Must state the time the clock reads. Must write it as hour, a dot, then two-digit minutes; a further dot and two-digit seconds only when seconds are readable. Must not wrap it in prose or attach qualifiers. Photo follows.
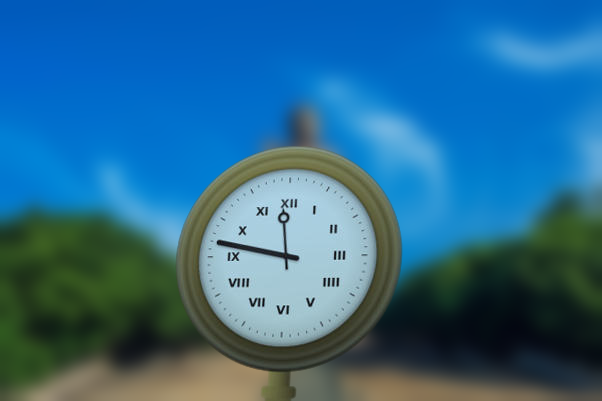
11.47
